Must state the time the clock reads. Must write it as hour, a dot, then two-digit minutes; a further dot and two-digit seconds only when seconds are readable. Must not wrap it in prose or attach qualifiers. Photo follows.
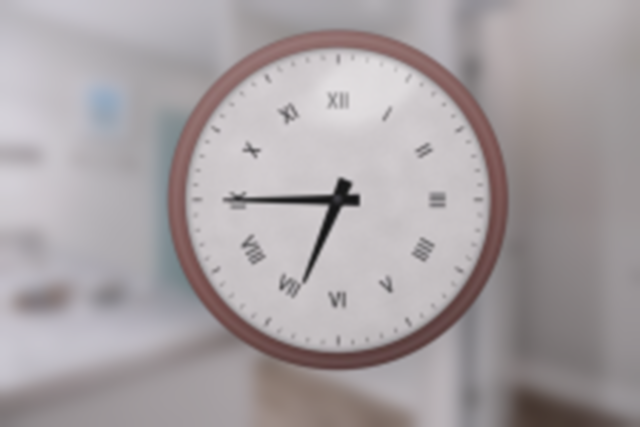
6.45
